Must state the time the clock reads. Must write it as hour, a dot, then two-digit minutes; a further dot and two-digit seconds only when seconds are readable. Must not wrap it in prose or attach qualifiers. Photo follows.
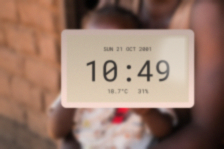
10.49
